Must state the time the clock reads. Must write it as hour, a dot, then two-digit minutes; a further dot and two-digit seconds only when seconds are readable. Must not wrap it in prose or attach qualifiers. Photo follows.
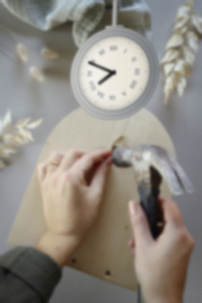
7.49
